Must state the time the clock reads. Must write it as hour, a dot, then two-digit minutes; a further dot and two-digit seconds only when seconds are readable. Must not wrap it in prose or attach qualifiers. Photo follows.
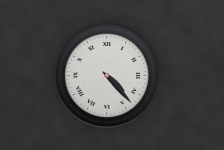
4.23
